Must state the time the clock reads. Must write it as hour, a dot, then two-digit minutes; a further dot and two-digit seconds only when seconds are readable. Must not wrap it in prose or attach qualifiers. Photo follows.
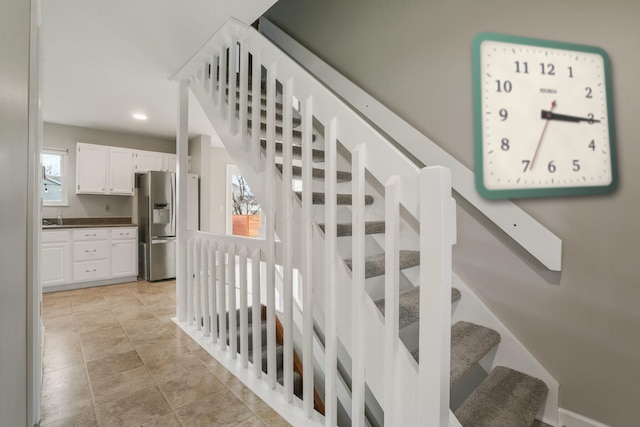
3.15.34
